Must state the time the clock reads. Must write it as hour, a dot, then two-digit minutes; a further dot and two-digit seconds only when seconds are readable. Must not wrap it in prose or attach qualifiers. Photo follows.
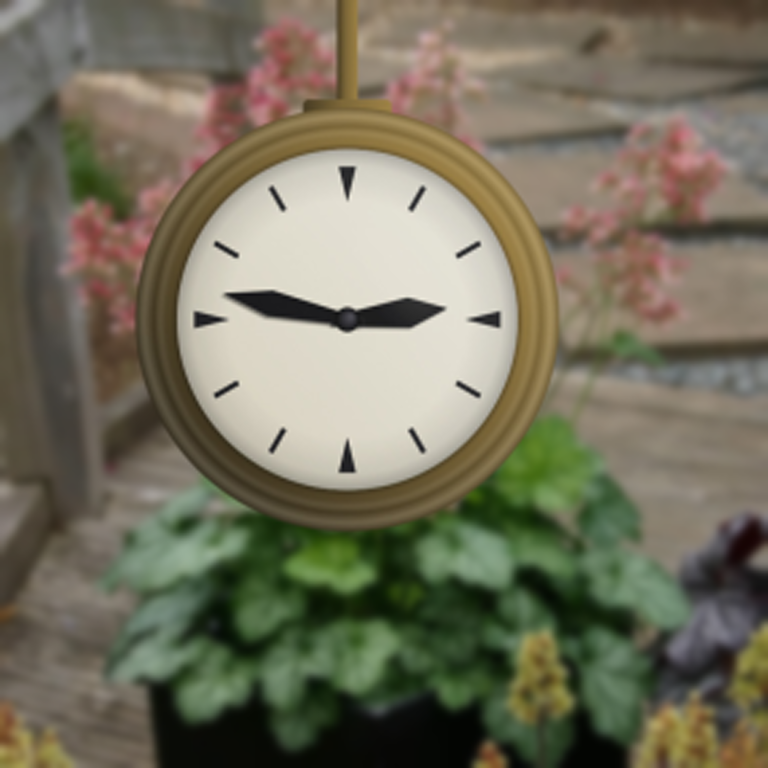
2.47
